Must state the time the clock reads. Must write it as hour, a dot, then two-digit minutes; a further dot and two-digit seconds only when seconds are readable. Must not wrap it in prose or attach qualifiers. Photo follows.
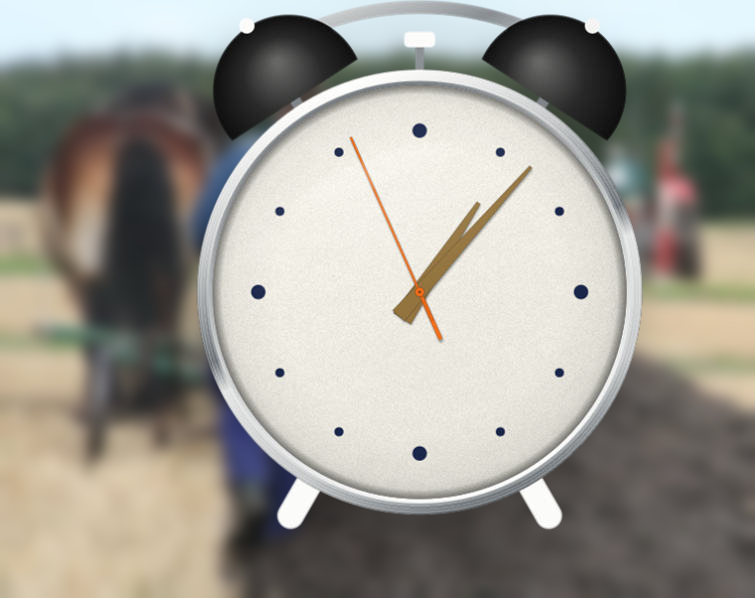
1.06.56
